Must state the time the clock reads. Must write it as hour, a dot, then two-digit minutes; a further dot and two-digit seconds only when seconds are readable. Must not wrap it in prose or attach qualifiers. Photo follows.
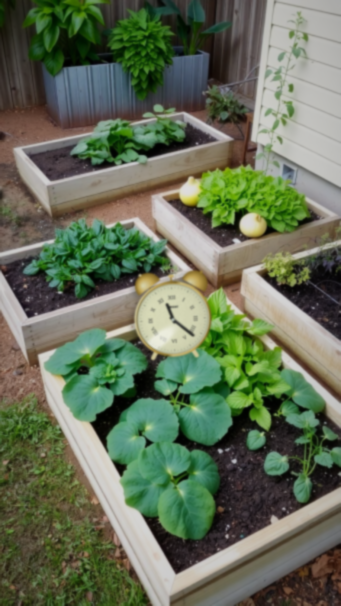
11.22
